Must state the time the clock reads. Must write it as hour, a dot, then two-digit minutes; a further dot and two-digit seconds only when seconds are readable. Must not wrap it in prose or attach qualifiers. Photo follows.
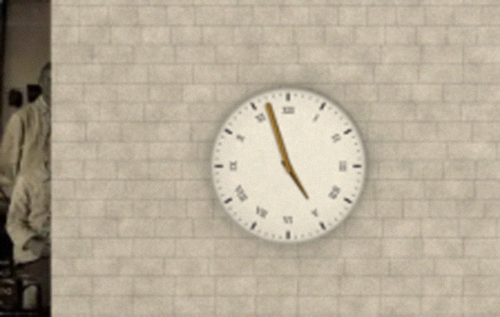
4.57
